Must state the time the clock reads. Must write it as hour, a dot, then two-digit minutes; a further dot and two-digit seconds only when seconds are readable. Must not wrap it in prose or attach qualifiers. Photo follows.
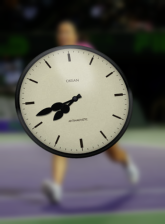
7.42
